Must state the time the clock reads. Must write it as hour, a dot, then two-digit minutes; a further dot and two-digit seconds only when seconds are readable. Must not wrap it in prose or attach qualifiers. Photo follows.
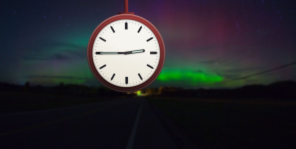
2.45
